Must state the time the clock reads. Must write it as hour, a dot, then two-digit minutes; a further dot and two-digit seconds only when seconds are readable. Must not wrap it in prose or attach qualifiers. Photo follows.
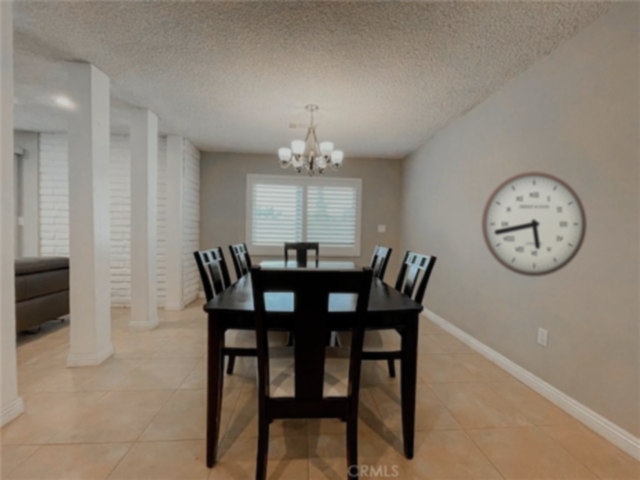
5.43
